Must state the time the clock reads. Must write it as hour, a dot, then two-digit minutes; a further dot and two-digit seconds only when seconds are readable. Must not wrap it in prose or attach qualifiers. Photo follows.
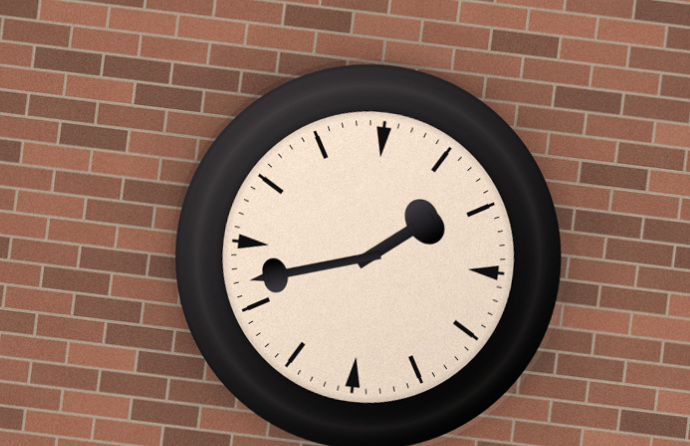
1.42
